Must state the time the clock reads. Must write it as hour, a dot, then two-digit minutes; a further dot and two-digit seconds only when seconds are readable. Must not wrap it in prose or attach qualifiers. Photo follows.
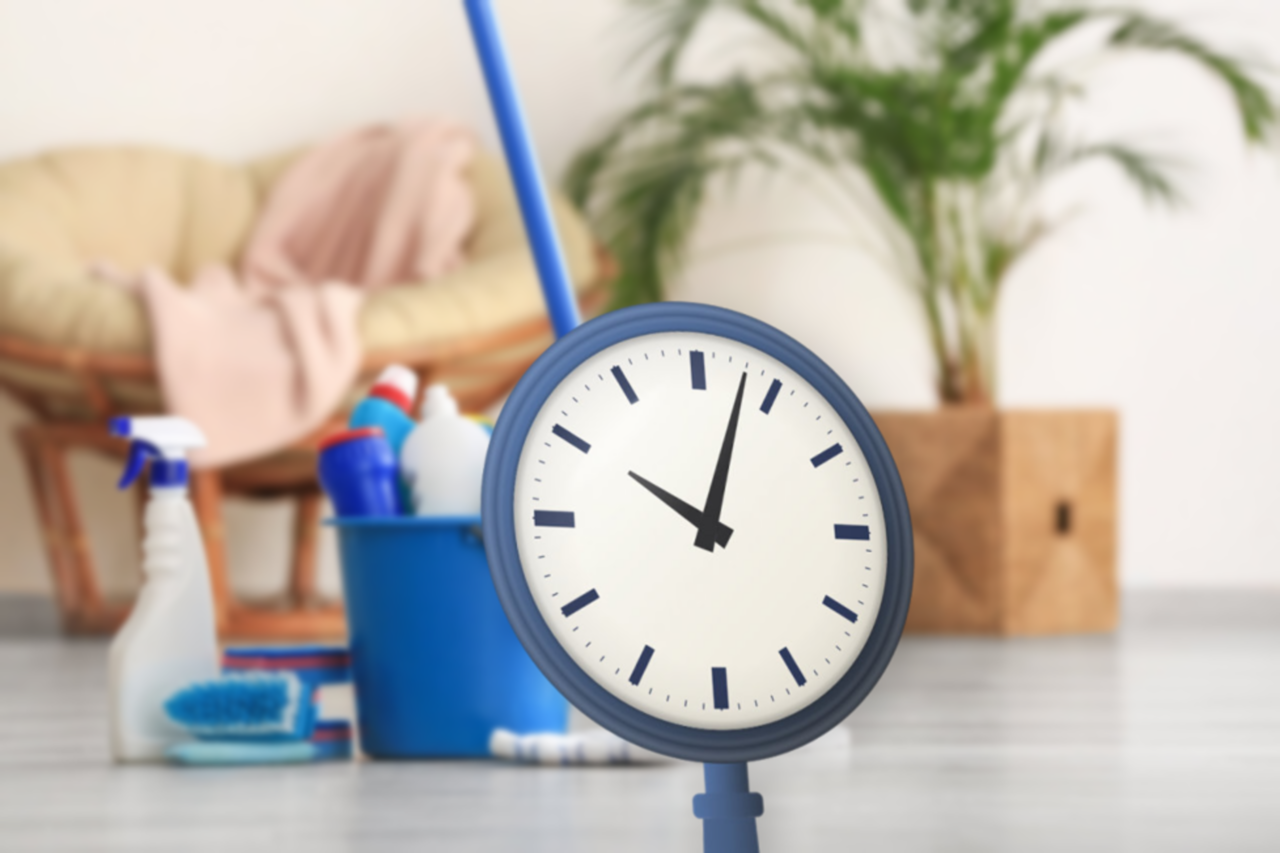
10.03
